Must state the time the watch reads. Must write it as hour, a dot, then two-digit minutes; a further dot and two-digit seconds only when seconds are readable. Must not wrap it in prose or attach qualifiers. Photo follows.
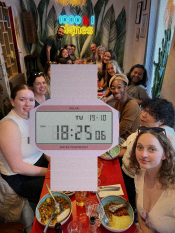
18.25.06
